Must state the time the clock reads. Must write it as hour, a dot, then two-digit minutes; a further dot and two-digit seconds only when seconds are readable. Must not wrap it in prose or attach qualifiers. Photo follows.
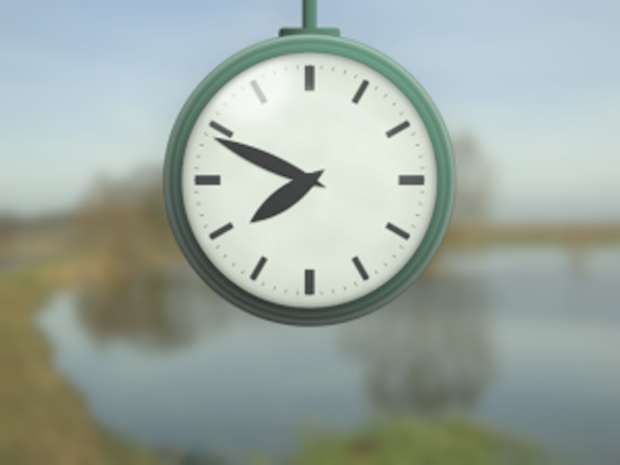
7.49
